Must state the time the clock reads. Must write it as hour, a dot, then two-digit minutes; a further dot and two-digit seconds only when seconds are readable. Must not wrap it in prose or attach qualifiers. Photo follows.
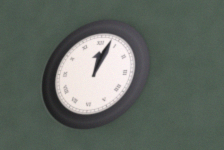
12.03
